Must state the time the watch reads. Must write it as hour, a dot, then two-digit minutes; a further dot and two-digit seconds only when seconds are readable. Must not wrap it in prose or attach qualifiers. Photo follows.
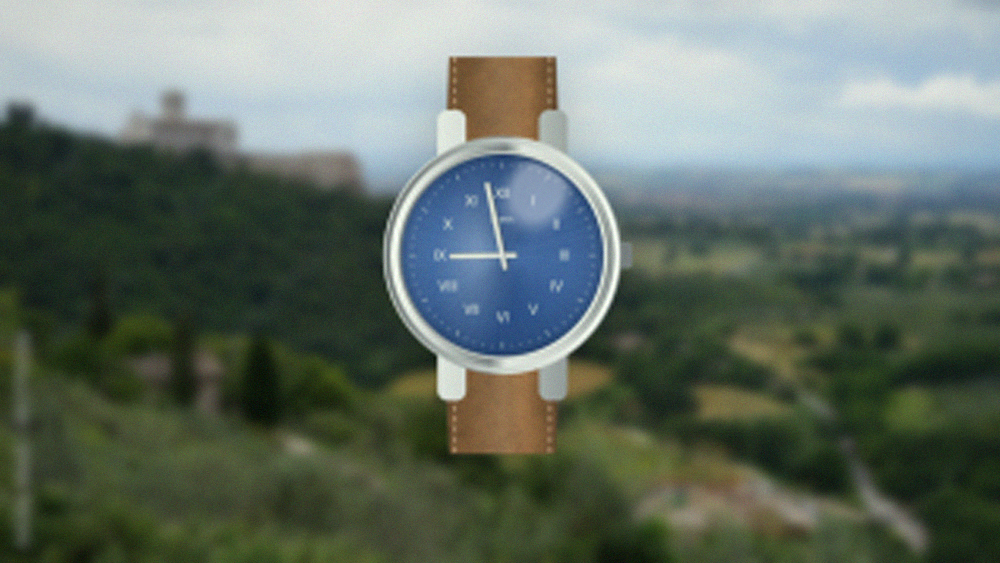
8.58
